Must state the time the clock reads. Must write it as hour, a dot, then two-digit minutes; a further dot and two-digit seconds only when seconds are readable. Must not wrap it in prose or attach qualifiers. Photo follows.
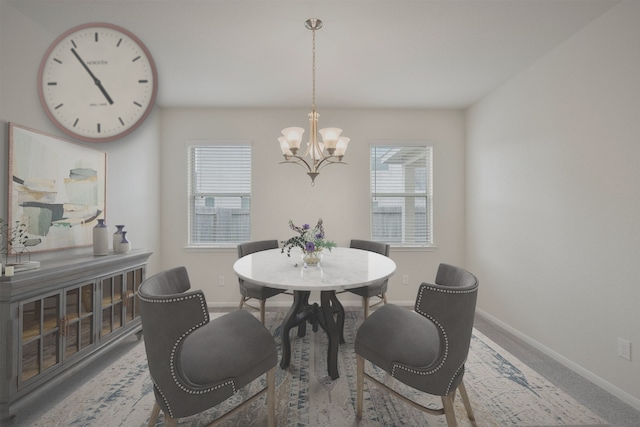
4.54
